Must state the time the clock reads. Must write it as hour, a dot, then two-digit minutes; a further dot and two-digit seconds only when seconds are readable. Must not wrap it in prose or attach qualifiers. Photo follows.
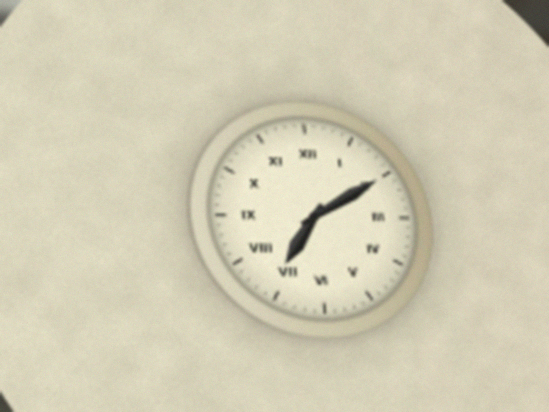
7.10
